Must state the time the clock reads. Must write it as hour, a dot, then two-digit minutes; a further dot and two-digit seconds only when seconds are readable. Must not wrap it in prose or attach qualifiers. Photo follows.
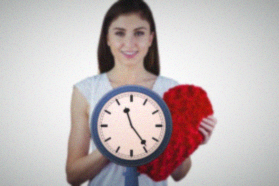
11.24
